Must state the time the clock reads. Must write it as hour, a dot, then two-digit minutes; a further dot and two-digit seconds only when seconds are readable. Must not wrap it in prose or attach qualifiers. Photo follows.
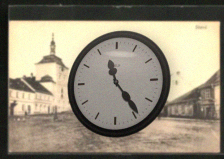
11.24
